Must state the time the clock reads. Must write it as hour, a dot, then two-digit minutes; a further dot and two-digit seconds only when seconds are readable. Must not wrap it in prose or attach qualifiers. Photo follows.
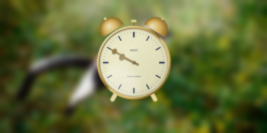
9.50
